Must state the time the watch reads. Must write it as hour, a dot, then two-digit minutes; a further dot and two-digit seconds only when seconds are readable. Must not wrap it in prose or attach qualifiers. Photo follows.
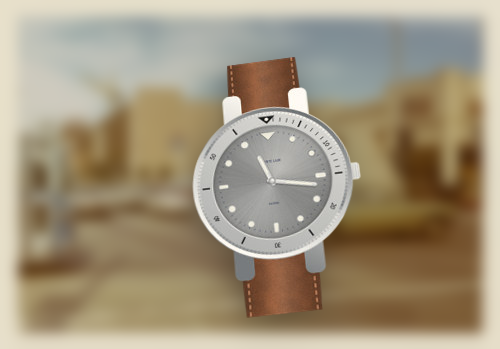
11.17
